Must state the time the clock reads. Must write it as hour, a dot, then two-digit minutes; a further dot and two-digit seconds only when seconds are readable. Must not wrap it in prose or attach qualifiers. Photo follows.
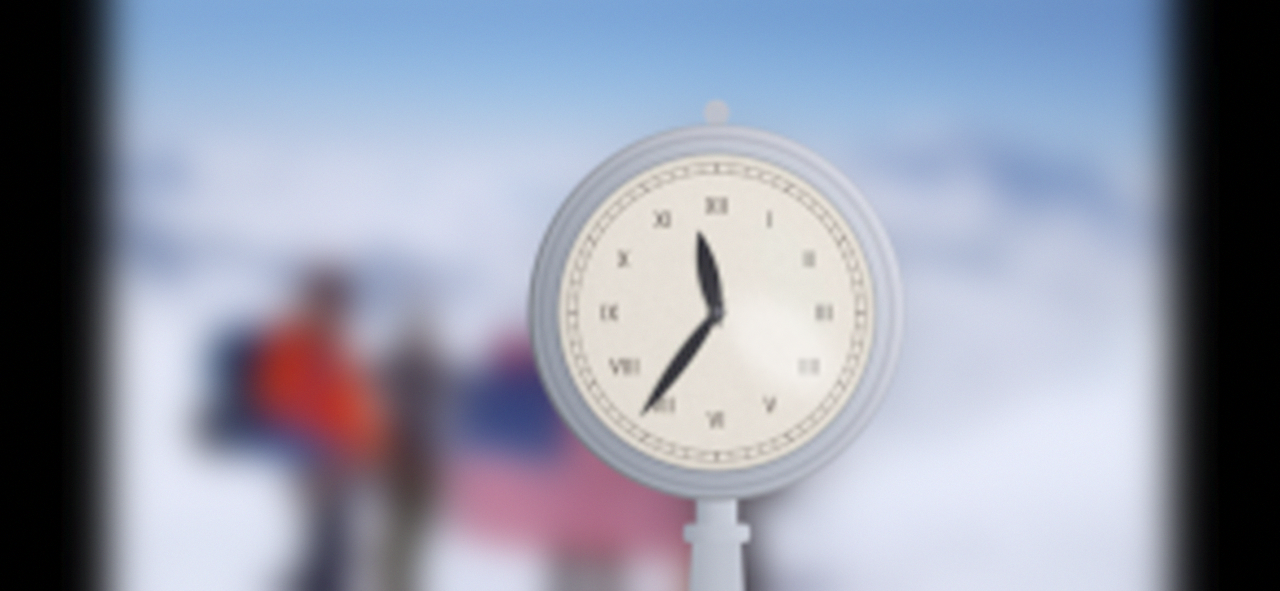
11.36
